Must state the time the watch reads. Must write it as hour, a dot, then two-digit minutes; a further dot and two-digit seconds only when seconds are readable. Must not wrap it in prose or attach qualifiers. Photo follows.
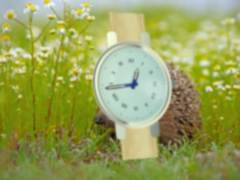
12.44
